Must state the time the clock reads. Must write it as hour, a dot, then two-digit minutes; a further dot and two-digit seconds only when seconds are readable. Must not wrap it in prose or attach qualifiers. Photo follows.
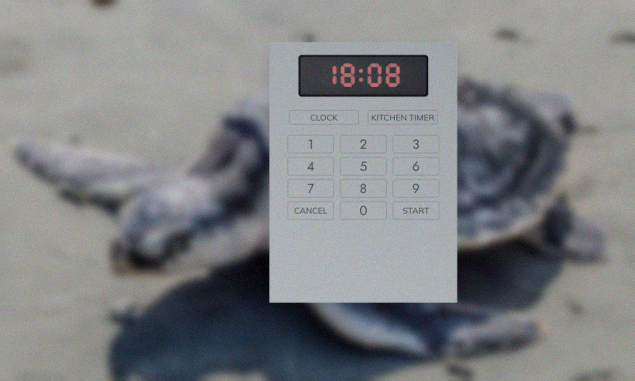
18.08
